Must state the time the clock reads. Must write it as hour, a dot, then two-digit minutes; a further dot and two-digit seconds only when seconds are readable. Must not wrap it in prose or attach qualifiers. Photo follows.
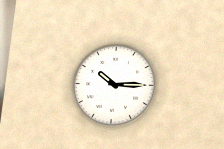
10.15
